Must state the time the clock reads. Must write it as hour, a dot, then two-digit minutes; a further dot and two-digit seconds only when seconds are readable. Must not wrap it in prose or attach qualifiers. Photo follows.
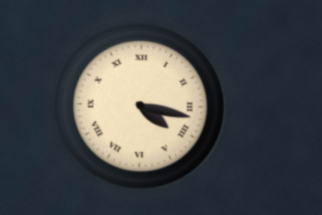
4.17
